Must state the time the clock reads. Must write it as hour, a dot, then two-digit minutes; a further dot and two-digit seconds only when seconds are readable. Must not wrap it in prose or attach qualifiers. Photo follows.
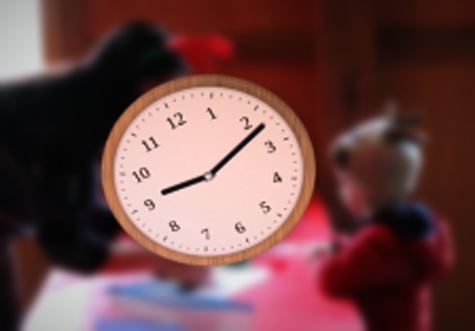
9.12
